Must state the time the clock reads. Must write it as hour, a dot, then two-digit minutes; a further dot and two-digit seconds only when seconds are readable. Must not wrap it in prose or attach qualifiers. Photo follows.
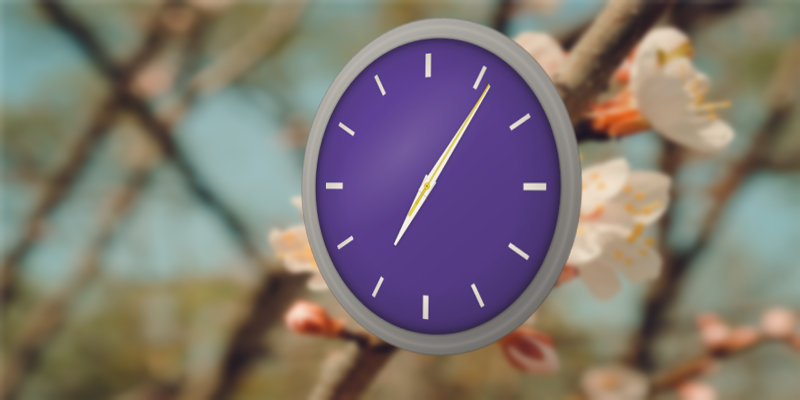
7.06.06
